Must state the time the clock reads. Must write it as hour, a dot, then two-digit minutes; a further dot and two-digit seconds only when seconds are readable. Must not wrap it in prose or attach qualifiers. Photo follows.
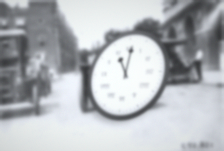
11.01
